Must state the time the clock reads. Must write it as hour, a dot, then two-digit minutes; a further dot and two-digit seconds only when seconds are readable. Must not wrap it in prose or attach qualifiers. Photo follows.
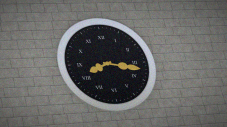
8.17
